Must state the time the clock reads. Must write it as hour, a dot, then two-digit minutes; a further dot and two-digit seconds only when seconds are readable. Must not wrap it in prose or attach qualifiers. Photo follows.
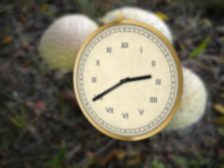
2.40
